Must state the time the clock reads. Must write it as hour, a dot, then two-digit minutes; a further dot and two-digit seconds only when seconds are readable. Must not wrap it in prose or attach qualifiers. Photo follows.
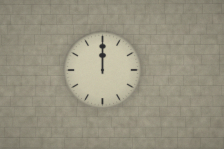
12.00
